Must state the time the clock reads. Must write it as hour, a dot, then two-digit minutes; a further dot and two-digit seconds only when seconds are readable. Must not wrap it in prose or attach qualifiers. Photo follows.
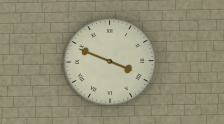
3.49
